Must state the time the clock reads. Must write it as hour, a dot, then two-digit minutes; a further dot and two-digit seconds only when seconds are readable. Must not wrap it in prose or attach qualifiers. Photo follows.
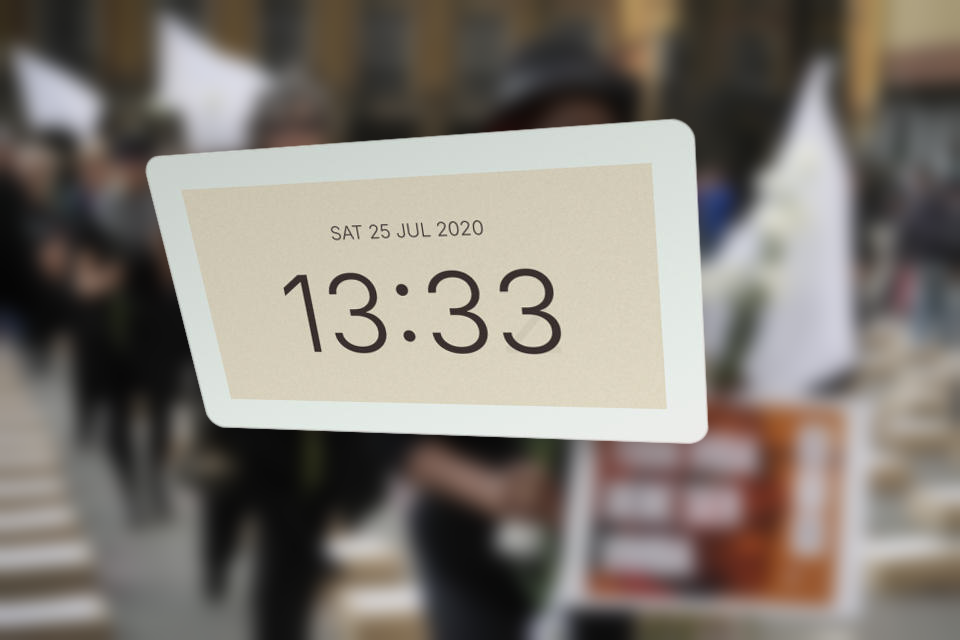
13.33
